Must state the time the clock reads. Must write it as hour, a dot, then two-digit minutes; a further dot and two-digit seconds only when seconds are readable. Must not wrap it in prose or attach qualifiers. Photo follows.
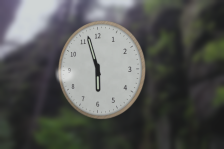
5.57
